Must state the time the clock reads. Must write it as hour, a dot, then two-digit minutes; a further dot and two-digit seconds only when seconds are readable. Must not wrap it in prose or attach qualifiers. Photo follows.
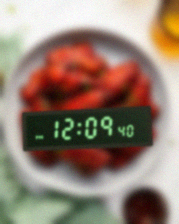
12.09.40
